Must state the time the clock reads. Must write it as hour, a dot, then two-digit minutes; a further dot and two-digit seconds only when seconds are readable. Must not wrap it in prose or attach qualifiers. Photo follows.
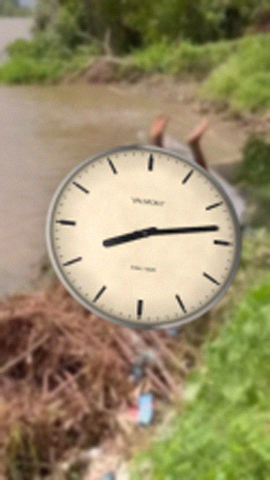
8.13
